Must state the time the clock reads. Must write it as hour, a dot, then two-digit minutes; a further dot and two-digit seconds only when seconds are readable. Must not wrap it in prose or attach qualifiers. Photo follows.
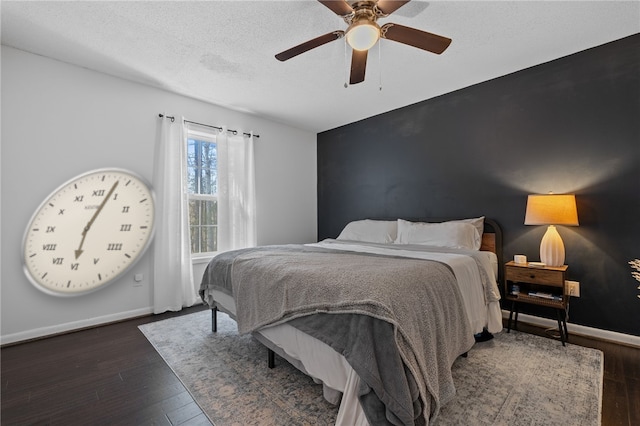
6.03
